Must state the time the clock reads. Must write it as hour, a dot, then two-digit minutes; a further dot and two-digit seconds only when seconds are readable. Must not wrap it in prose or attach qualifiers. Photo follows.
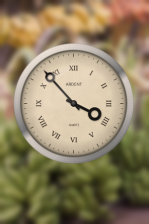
3.53
